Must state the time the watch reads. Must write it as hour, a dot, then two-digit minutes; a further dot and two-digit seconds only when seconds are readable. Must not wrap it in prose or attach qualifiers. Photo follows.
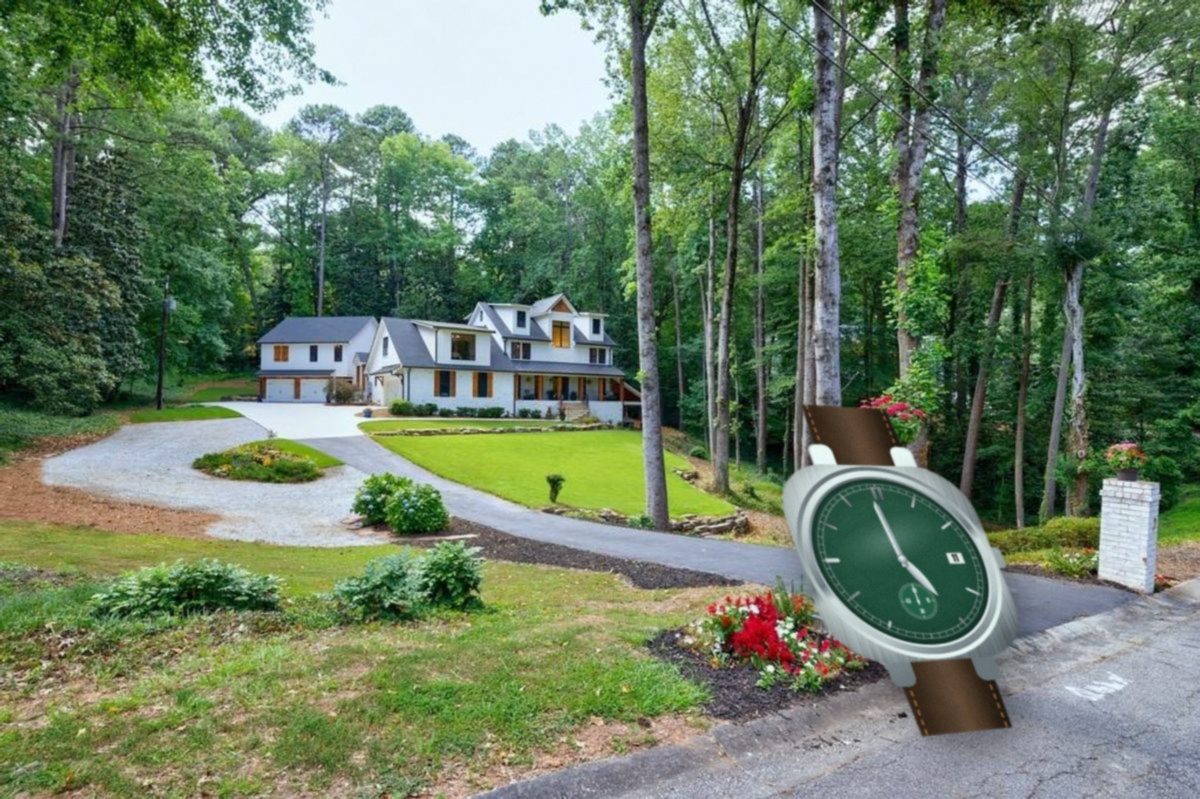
4.59
